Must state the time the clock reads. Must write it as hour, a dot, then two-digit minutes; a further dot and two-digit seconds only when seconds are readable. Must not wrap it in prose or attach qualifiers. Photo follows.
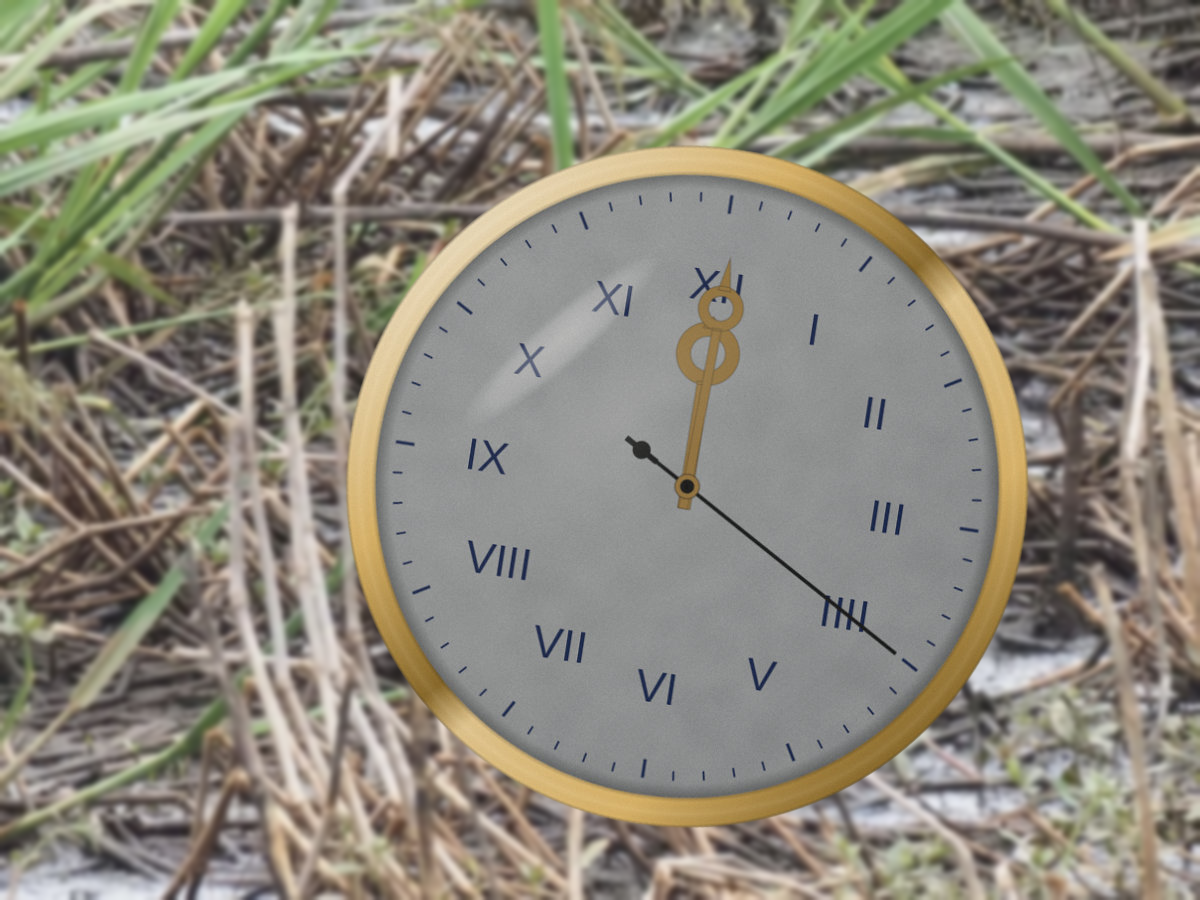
12.00.20
